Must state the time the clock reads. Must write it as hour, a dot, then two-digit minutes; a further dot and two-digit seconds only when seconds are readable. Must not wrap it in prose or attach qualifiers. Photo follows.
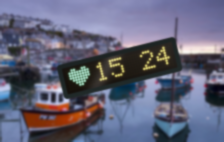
15.24
